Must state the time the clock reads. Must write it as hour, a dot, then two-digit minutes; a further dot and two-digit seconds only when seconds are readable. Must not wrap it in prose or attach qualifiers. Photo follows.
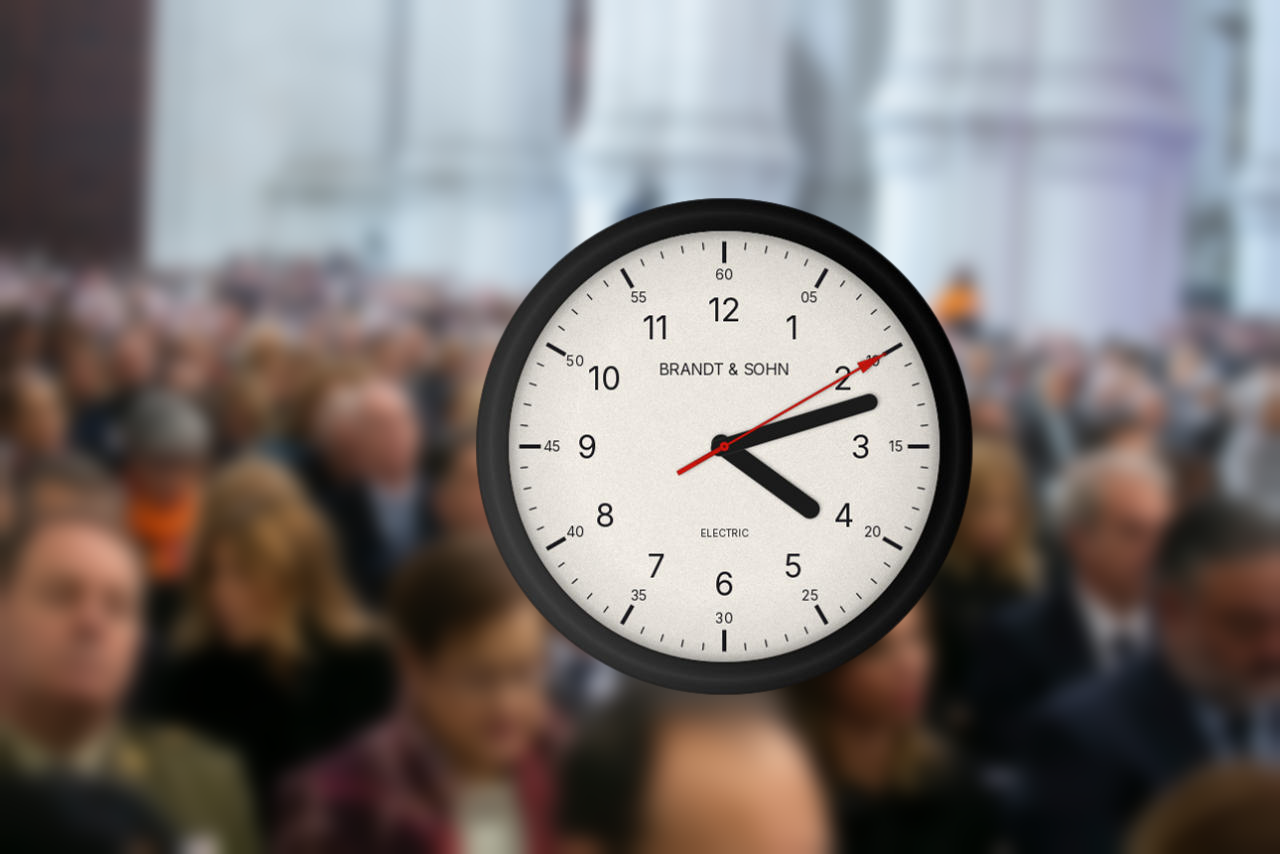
4.12.10
